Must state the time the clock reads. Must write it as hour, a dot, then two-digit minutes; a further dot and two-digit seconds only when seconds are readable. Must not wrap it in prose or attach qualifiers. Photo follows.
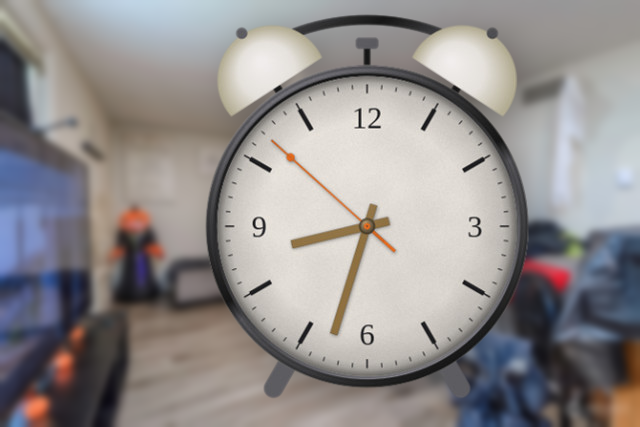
8.32.52
